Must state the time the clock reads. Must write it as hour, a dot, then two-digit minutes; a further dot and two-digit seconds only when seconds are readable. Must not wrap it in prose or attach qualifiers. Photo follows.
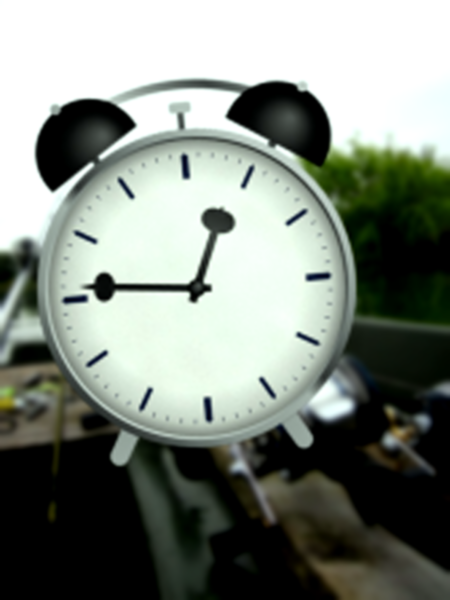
12.46
